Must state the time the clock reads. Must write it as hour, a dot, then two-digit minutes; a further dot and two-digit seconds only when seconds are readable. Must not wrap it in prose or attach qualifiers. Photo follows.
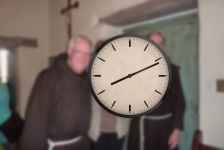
8.11
